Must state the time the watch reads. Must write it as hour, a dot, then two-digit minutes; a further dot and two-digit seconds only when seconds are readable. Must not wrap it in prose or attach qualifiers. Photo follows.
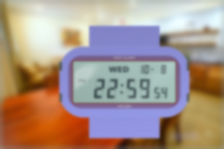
22.59
